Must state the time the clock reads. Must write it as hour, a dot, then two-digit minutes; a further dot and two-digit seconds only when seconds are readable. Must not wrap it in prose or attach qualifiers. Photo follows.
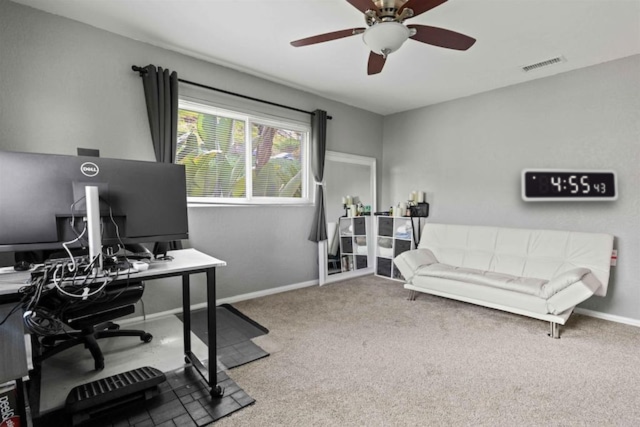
4.55
